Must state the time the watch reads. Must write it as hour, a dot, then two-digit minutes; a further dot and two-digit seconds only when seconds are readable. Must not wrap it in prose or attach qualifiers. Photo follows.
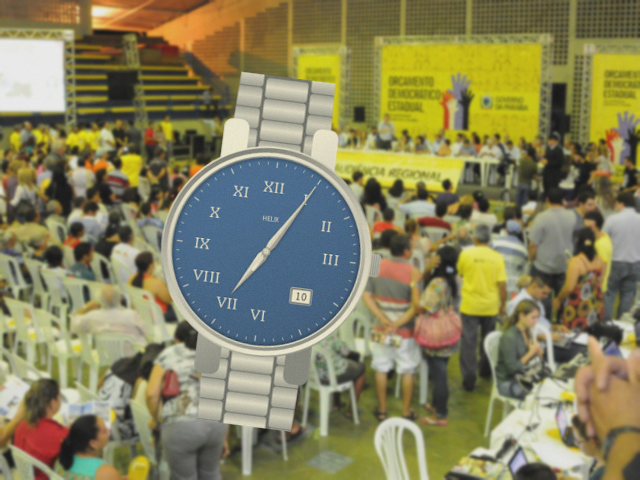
7.05.05
